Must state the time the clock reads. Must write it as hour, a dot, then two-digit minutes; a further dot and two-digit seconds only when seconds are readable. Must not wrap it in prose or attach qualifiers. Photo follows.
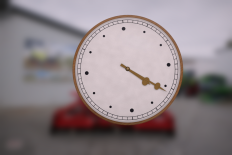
4.21
